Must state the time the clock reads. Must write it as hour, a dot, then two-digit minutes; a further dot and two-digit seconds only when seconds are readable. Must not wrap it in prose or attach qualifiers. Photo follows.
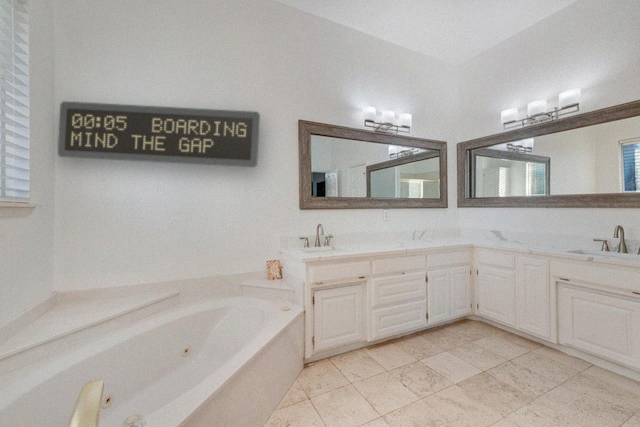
0.05
